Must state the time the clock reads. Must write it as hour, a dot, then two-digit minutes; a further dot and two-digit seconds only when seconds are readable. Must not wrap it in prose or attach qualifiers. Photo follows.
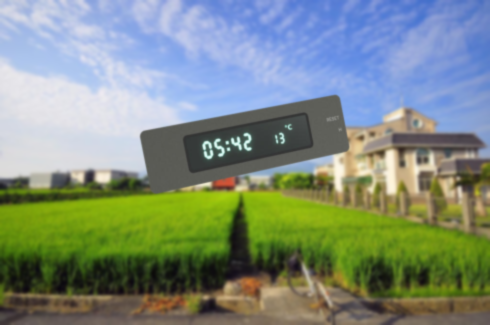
5.42
